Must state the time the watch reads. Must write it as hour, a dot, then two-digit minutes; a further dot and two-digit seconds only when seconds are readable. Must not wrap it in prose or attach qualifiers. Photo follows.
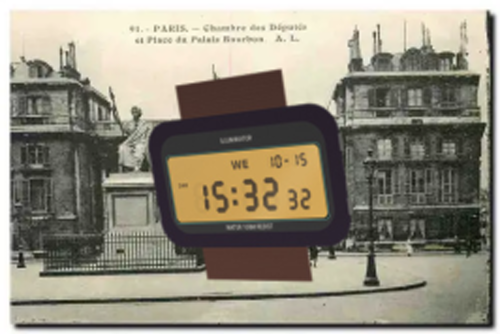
15.32.32
